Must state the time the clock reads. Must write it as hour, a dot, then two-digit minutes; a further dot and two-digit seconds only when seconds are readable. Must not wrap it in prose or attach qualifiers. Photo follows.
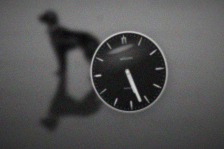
5.27
